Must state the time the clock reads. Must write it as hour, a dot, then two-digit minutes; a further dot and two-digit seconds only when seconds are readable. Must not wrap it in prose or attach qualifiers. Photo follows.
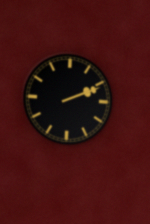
2.11
